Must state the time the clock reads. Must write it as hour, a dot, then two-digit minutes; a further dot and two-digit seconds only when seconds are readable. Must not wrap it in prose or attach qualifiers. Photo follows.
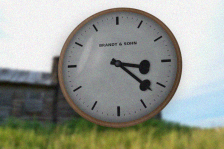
3.22
